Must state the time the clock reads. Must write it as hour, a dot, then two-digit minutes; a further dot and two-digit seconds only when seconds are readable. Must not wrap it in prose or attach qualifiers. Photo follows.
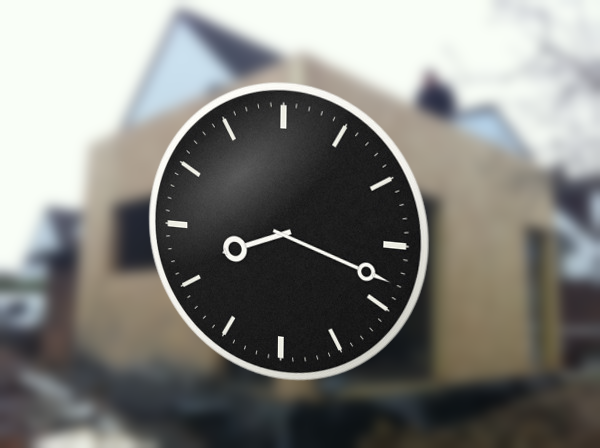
8.18
